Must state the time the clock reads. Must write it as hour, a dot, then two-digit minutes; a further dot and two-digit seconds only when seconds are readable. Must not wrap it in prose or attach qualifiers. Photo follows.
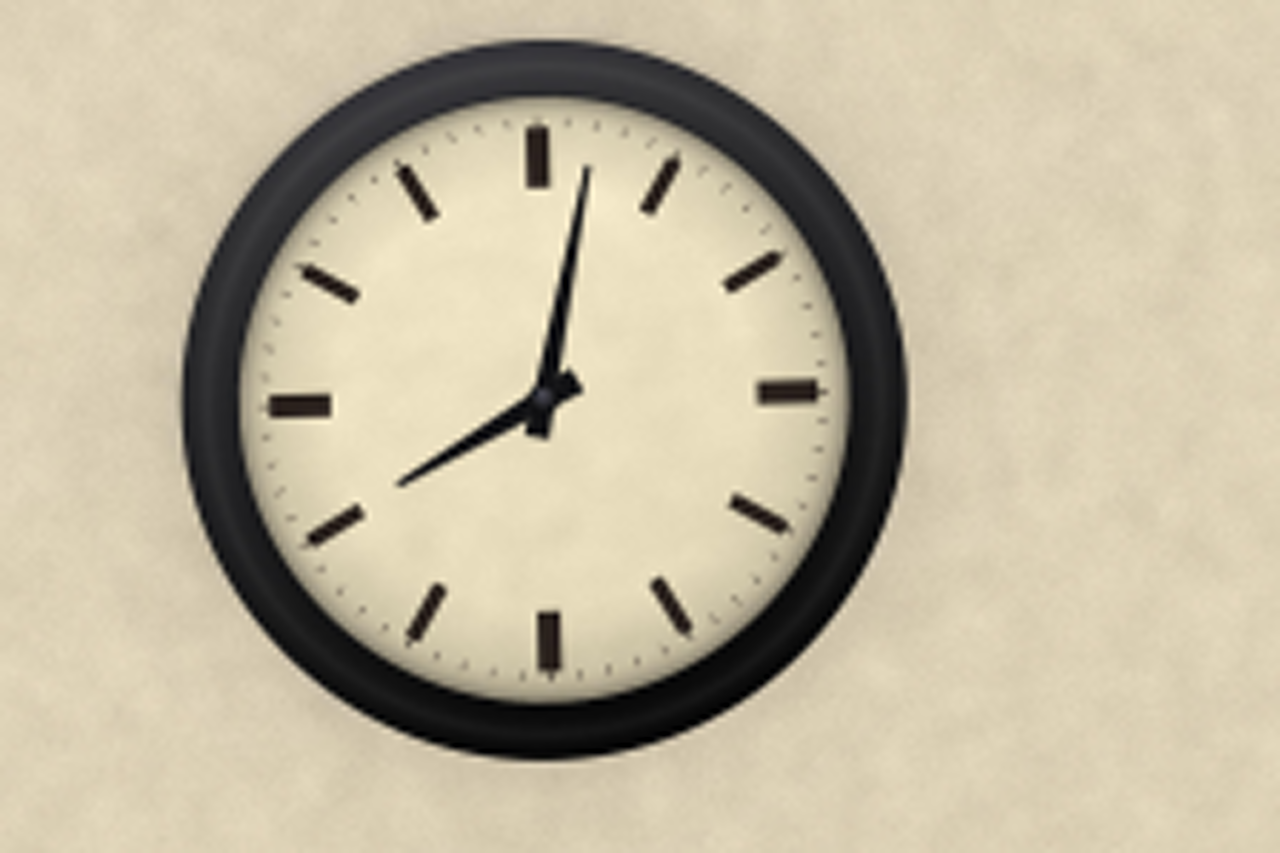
8.02
